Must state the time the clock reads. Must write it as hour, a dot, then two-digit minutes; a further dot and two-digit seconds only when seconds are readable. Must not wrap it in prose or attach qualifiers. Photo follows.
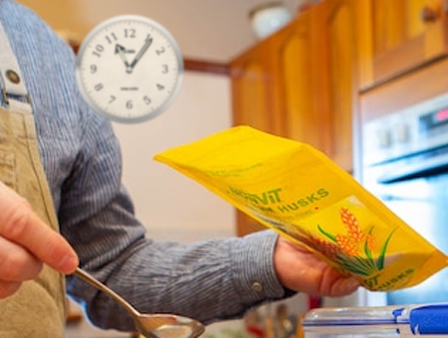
11.06
